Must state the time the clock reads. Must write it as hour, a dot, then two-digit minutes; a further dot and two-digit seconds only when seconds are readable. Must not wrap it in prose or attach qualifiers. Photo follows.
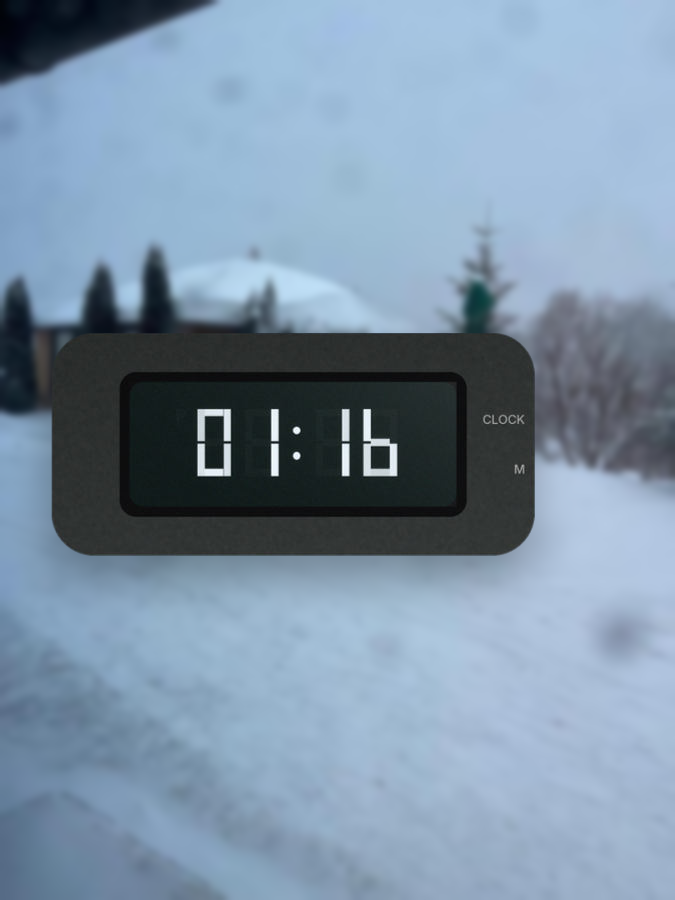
1.16
